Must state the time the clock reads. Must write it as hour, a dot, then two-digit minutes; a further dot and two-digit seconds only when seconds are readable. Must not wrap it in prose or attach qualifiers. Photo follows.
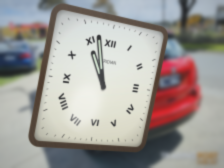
10.57
